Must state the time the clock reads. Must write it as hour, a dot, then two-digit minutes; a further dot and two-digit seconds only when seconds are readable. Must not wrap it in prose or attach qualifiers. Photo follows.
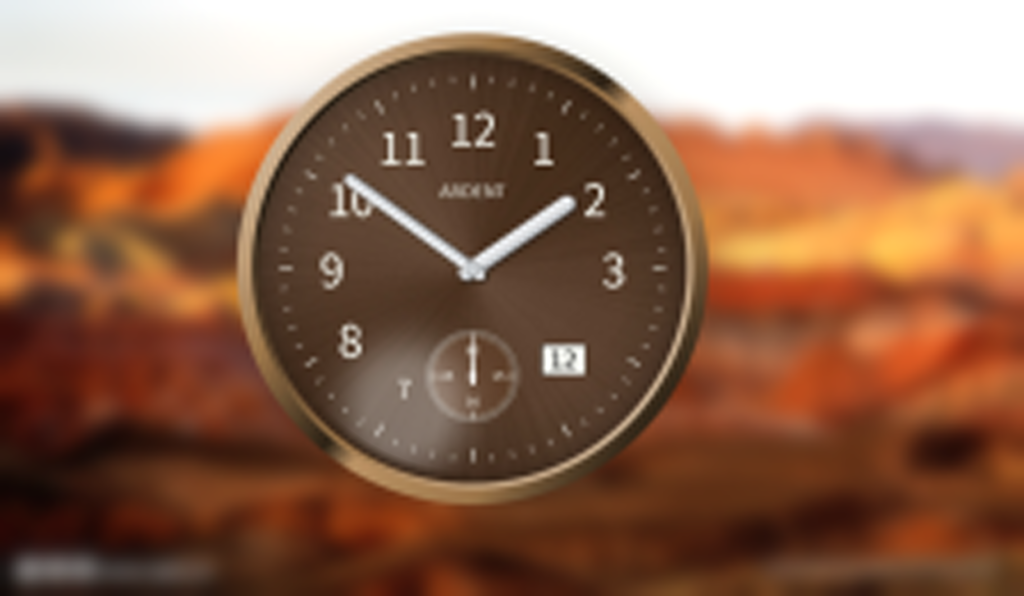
1.51
